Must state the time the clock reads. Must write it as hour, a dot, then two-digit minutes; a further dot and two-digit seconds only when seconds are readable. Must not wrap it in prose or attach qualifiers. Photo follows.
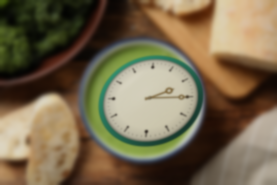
2.15
